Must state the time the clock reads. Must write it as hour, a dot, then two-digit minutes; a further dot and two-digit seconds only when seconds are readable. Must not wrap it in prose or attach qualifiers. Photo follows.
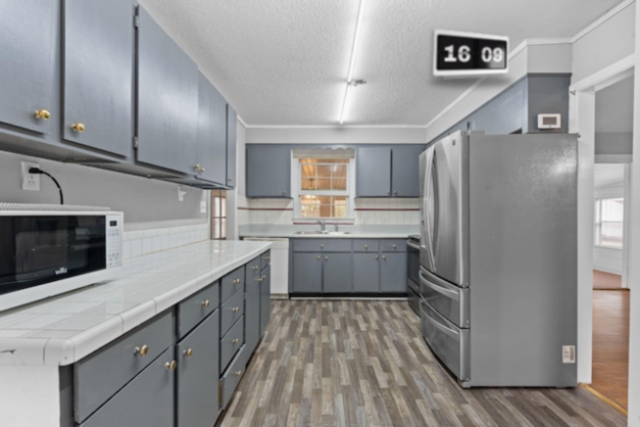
16.09
